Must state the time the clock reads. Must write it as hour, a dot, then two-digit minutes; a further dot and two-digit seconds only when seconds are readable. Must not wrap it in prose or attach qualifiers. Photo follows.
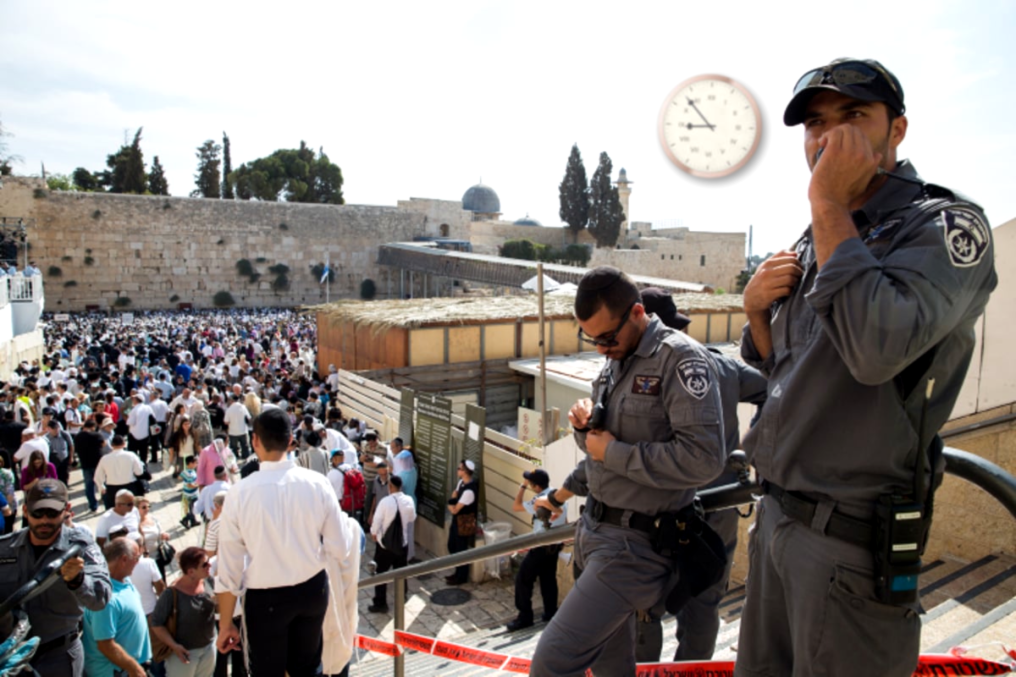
8.53
